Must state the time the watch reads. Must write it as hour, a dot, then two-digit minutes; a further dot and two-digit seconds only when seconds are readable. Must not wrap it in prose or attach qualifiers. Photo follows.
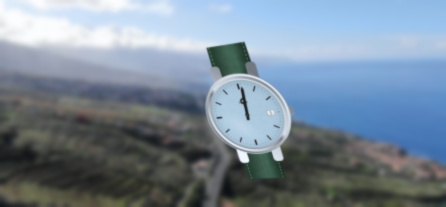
12.01
